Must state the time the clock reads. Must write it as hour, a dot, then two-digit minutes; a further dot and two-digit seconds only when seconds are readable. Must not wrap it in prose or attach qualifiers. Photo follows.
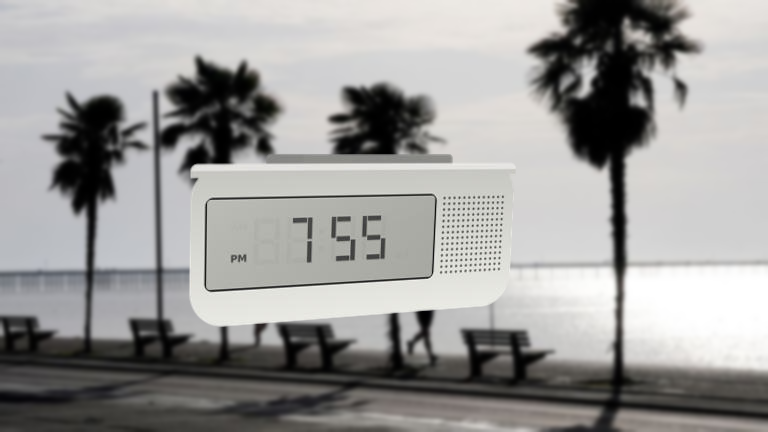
7.55
